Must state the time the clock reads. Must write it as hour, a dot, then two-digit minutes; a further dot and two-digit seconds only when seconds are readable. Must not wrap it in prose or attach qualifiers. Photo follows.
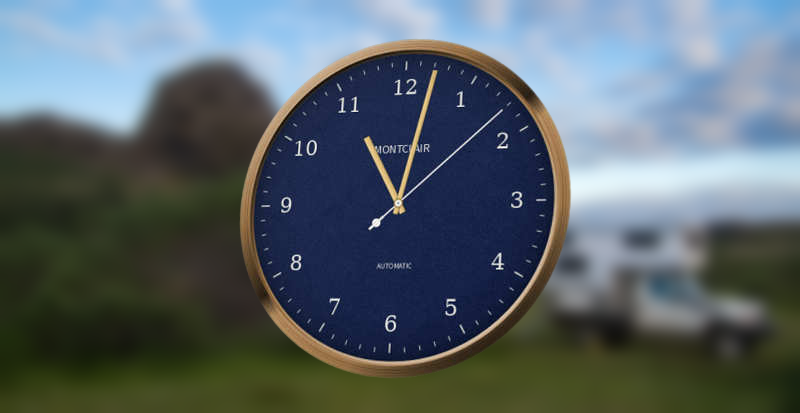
11.02.08
